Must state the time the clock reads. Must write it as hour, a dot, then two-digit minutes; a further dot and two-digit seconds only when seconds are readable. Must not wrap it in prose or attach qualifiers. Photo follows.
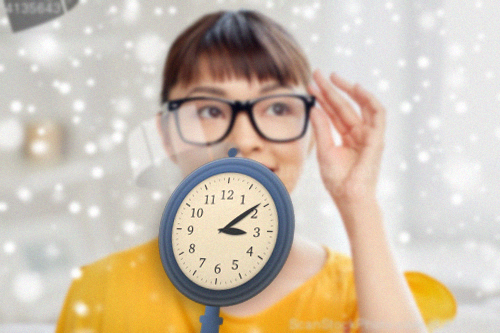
3.09
